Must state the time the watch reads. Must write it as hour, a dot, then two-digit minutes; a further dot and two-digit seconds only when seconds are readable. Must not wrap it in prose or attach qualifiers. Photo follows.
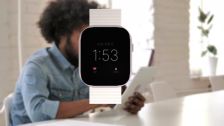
1.53
